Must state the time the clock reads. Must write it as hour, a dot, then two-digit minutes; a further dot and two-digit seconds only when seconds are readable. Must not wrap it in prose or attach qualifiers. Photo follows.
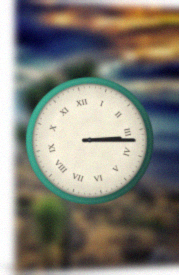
3.17
